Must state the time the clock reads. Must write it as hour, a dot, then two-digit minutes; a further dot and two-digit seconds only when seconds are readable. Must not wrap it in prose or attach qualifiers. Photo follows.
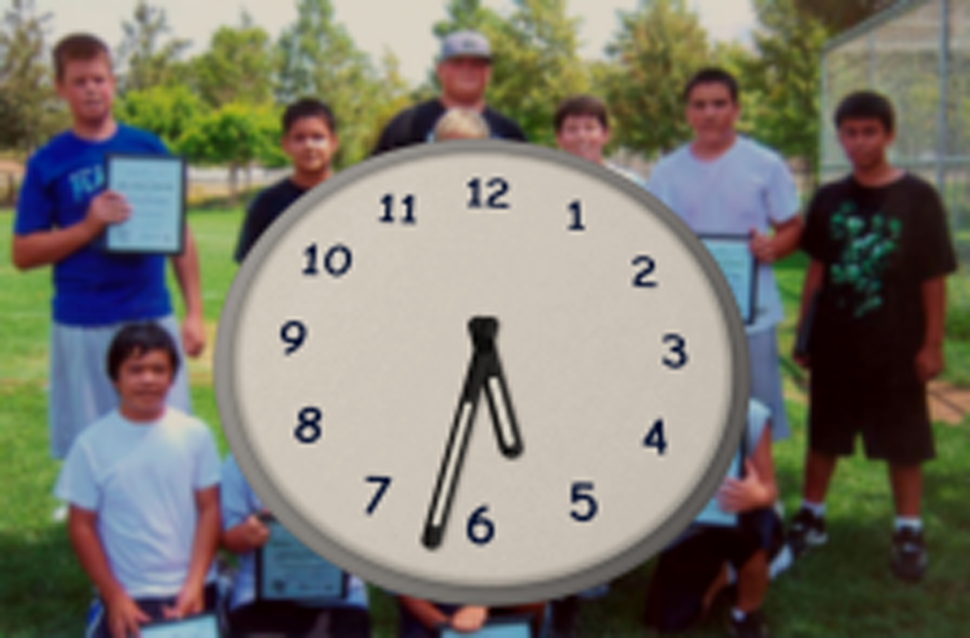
5.32
